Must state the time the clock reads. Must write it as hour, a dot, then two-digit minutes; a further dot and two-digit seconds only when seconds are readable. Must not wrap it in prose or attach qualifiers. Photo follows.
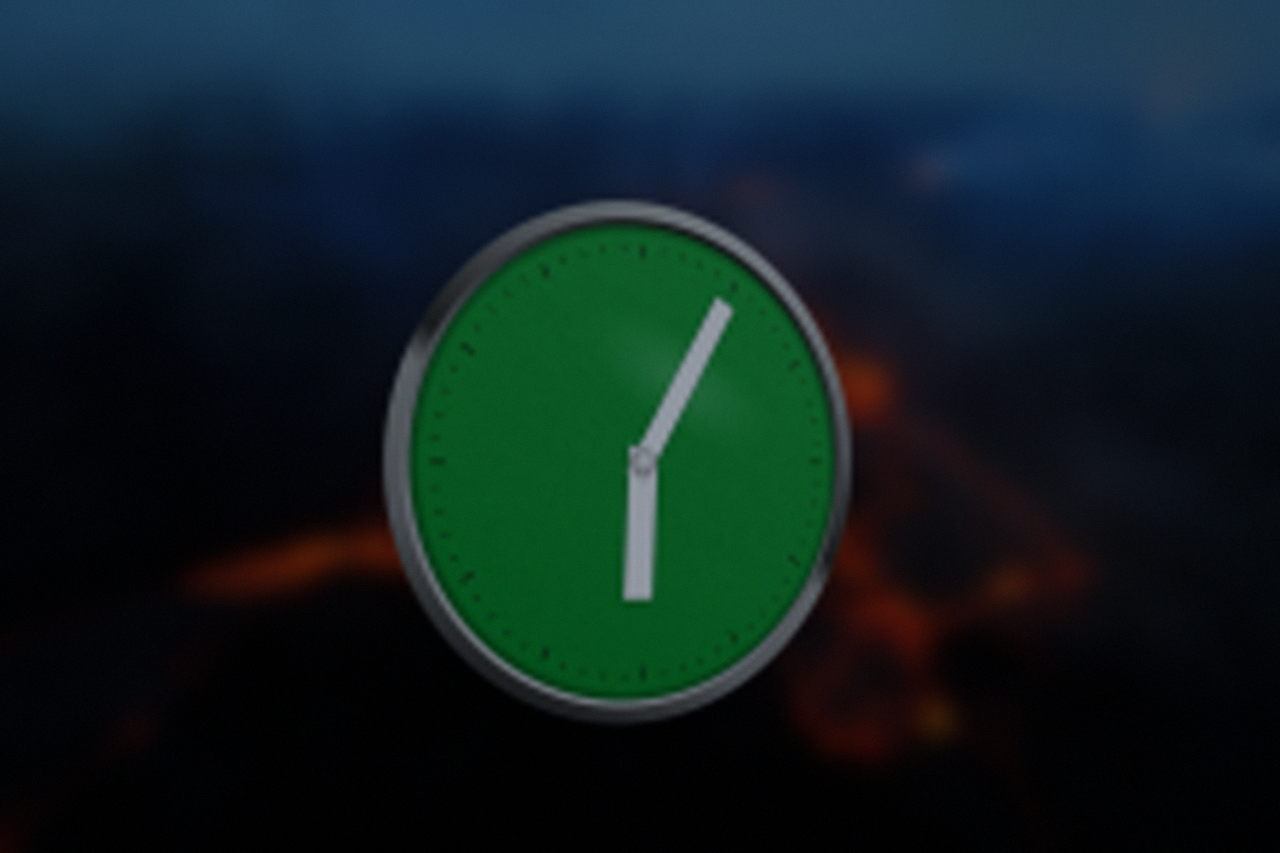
6.05
